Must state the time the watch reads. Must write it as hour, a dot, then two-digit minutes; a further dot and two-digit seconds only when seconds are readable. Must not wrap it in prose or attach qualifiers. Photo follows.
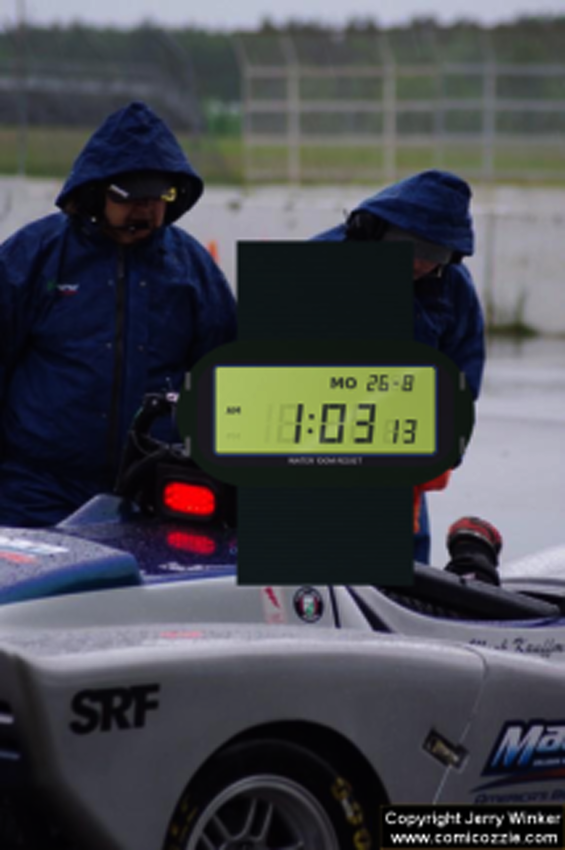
1.03.13
